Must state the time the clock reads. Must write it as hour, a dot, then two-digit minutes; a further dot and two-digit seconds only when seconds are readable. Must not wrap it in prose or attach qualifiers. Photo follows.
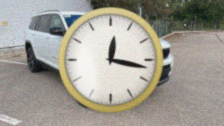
12.17
